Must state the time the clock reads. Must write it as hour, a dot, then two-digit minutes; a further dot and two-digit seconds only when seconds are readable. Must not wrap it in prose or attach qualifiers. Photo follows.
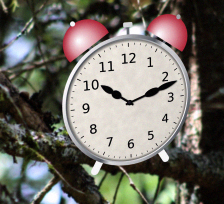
10.12
